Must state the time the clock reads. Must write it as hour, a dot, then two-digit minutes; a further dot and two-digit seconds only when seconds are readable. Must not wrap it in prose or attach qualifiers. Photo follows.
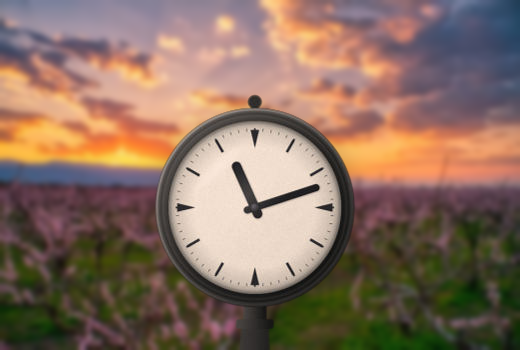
11.12
